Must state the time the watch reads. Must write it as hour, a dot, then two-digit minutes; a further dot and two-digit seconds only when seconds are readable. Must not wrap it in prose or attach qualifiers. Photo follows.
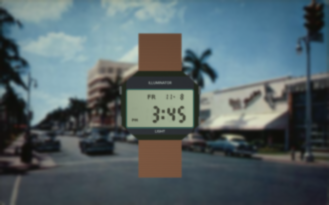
3.45
